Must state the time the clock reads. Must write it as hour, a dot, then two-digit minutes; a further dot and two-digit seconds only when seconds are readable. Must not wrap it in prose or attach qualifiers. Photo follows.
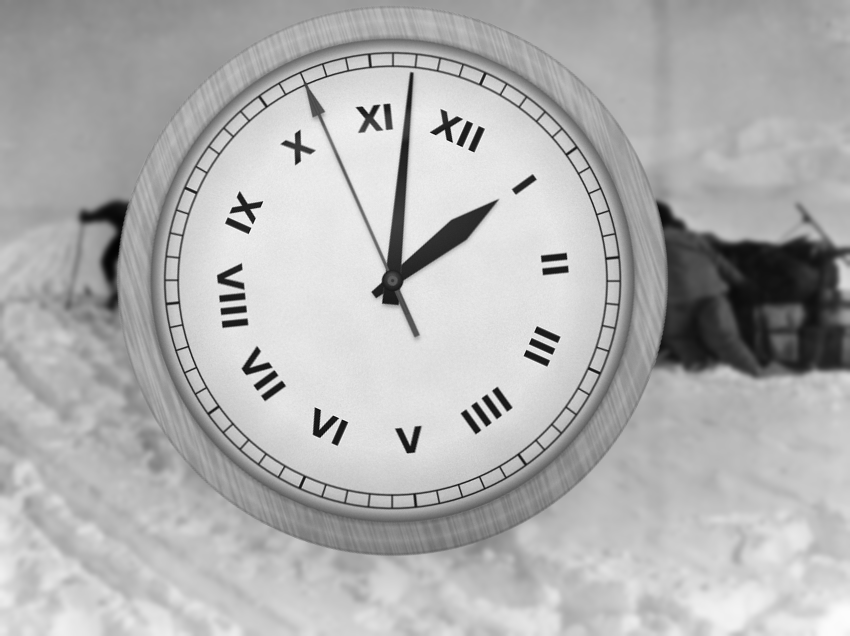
12.56.52
